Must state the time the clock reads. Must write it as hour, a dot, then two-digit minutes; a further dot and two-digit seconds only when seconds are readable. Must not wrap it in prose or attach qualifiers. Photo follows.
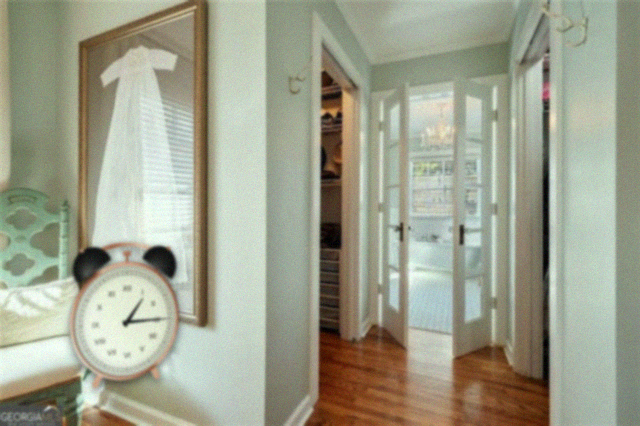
1.15
